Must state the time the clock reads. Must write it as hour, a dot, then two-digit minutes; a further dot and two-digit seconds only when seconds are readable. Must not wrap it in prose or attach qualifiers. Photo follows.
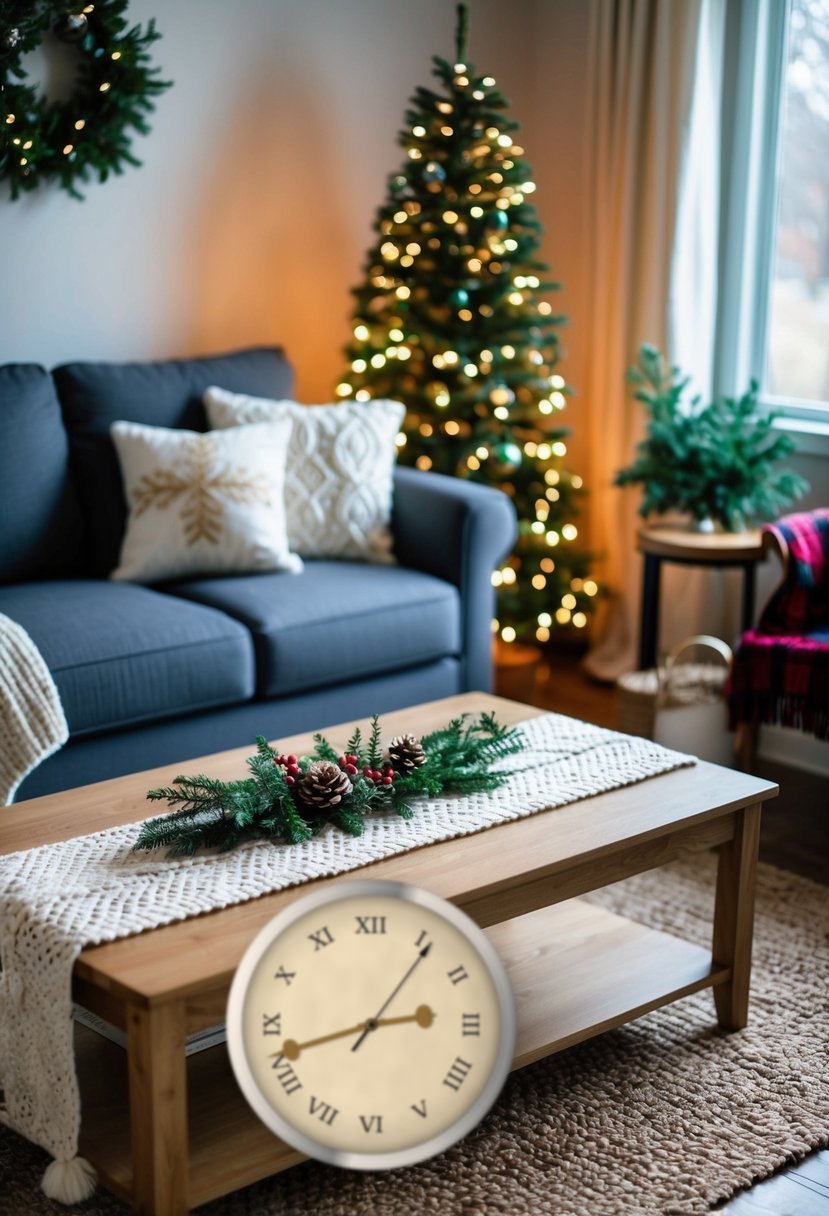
2.42.06
